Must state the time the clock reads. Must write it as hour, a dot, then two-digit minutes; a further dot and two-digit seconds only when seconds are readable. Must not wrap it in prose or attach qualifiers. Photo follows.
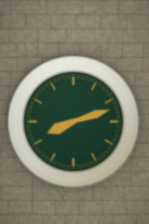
8.12
